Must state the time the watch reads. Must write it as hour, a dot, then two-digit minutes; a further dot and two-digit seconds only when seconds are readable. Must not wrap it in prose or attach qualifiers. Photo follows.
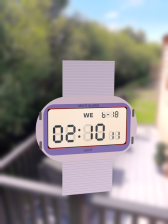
2.10.11
